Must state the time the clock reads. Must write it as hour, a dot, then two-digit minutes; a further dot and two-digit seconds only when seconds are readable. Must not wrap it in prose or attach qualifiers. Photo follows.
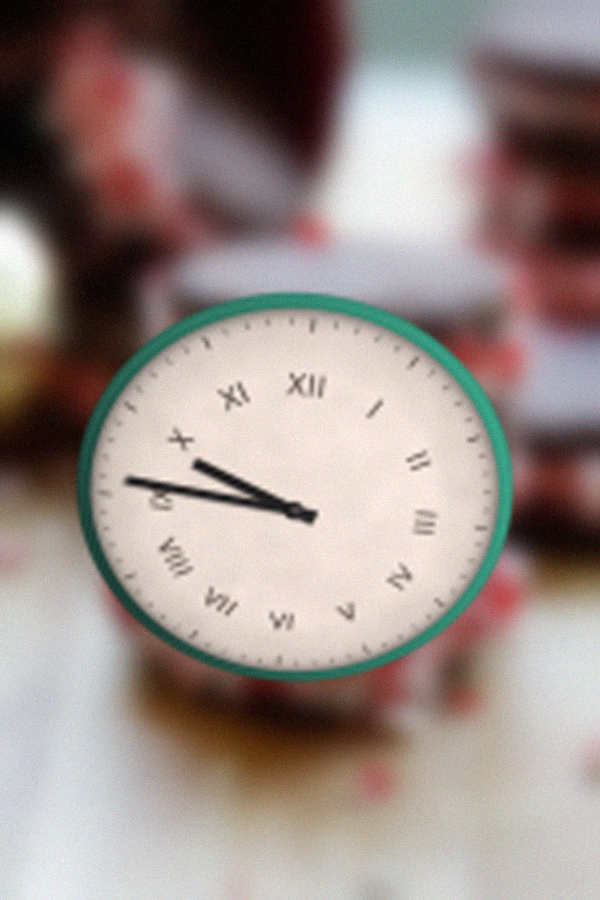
9.46
